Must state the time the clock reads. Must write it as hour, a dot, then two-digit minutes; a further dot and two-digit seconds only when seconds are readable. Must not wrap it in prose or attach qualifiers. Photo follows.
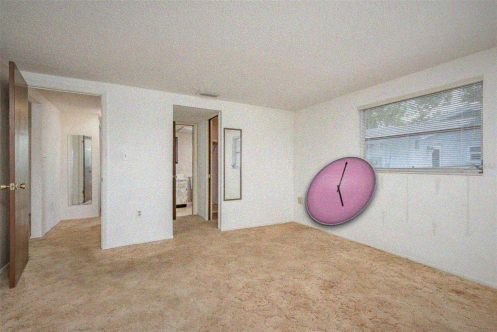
5.00
